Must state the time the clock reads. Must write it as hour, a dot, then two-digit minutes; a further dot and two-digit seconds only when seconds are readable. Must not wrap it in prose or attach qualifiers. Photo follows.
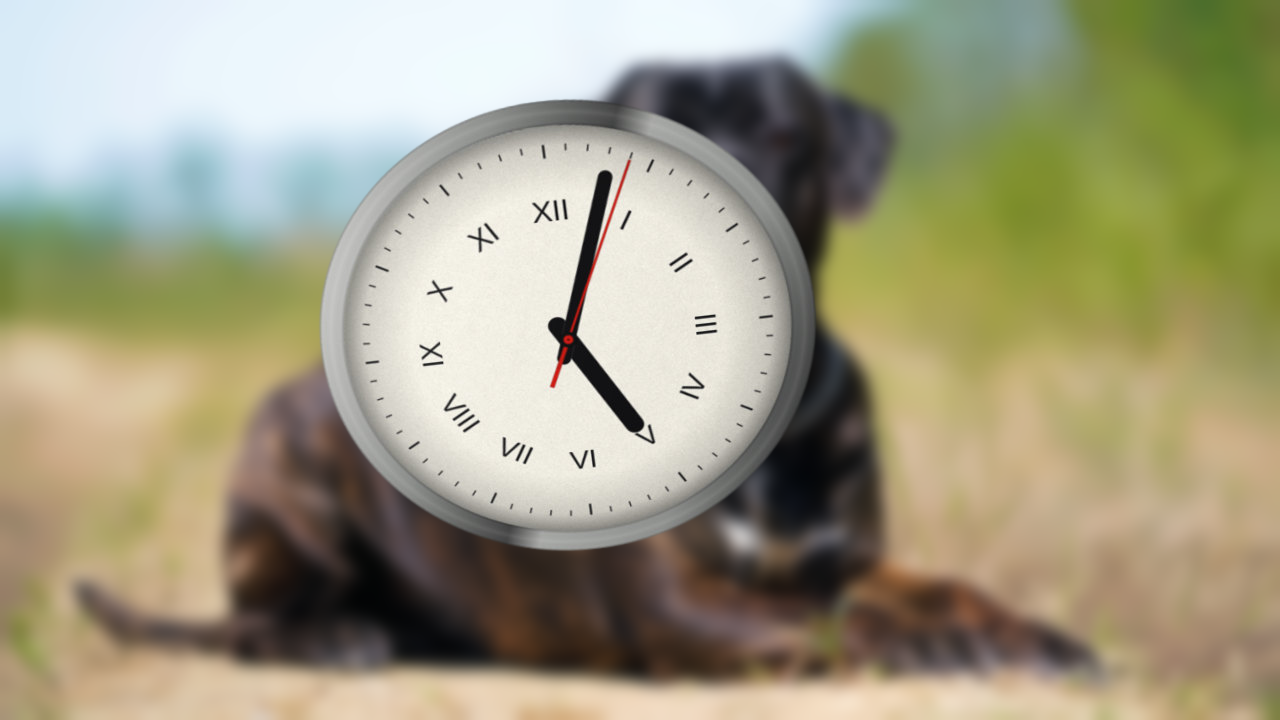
5.03.04
